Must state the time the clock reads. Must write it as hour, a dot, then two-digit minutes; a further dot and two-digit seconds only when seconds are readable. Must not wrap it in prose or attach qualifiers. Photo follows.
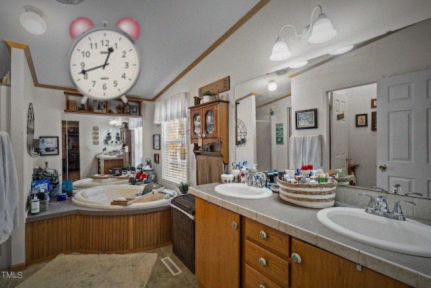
12.42
